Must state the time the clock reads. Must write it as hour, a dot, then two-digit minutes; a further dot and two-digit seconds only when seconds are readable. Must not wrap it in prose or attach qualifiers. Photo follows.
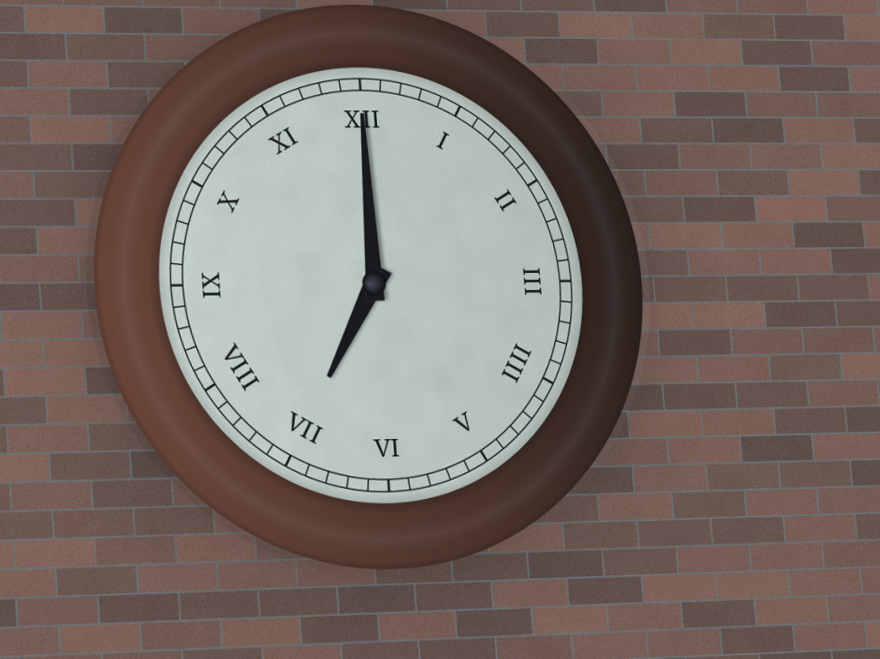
7.00
